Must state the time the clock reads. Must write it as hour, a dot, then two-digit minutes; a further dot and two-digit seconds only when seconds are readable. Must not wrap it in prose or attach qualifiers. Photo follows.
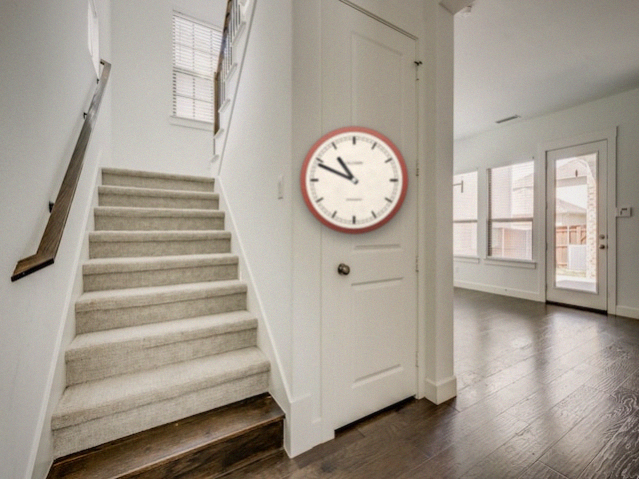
10.49
